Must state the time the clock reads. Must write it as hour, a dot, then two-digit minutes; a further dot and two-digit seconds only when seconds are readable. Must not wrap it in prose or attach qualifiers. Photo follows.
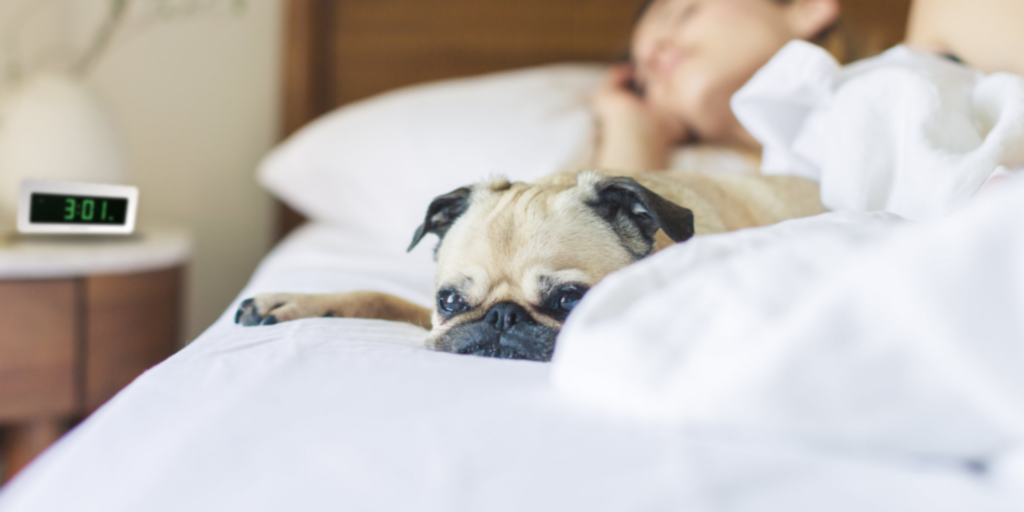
3.01
